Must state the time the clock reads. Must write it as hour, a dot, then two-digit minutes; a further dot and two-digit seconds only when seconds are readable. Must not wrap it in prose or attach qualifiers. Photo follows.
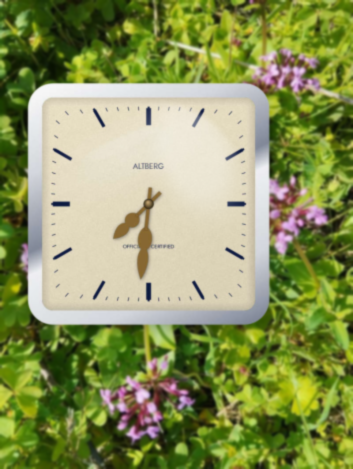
7.31
